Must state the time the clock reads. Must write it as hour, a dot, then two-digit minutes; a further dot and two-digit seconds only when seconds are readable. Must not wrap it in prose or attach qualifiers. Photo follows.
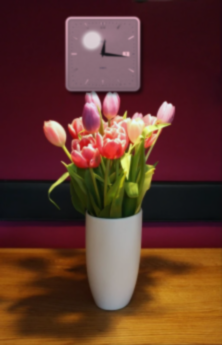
12.16
